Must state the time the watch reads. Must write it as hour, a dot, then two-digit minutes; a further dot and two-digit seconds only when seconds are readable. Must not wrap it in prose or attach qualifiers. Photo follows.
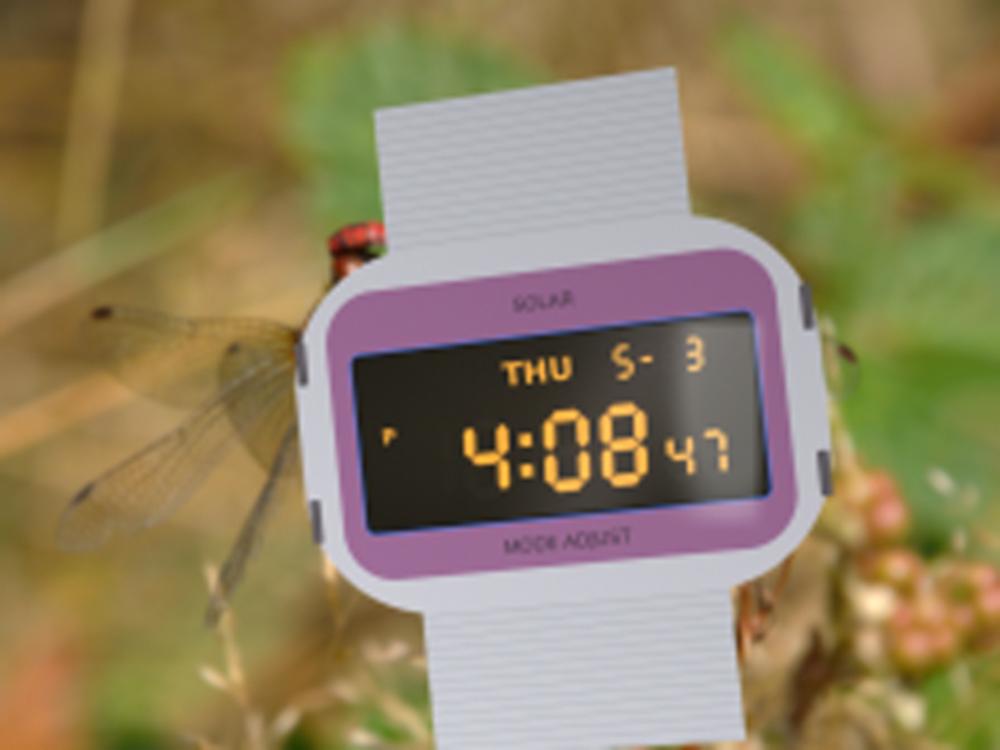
4.08.47
